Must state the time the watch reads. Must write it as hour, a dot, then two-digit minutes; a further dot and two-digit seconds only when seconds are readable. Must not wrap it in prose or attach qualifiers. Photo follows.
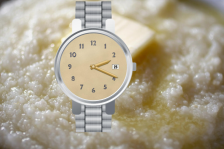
2.19
